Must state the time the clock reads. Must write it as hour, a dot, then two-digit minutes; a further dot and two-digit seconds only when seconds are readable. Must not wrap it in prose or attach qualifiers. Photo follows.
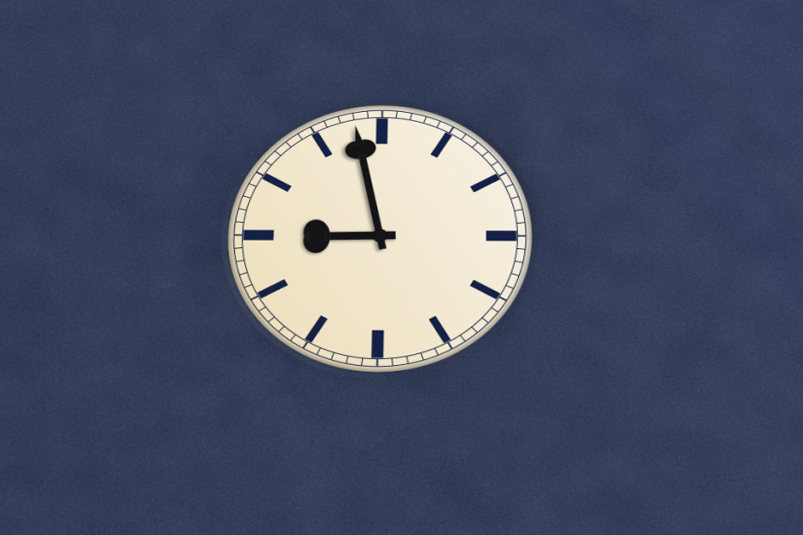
8.58
